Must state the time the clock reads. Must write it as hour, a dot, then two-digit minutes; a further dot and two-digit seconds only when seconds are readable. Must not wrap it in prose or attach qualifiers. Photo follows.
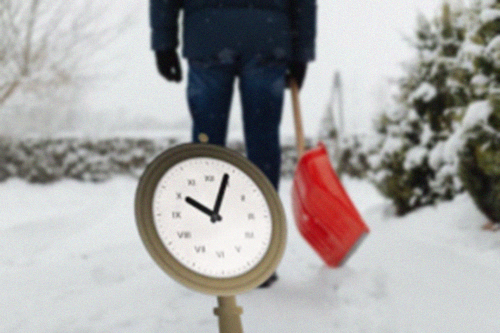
10.04
